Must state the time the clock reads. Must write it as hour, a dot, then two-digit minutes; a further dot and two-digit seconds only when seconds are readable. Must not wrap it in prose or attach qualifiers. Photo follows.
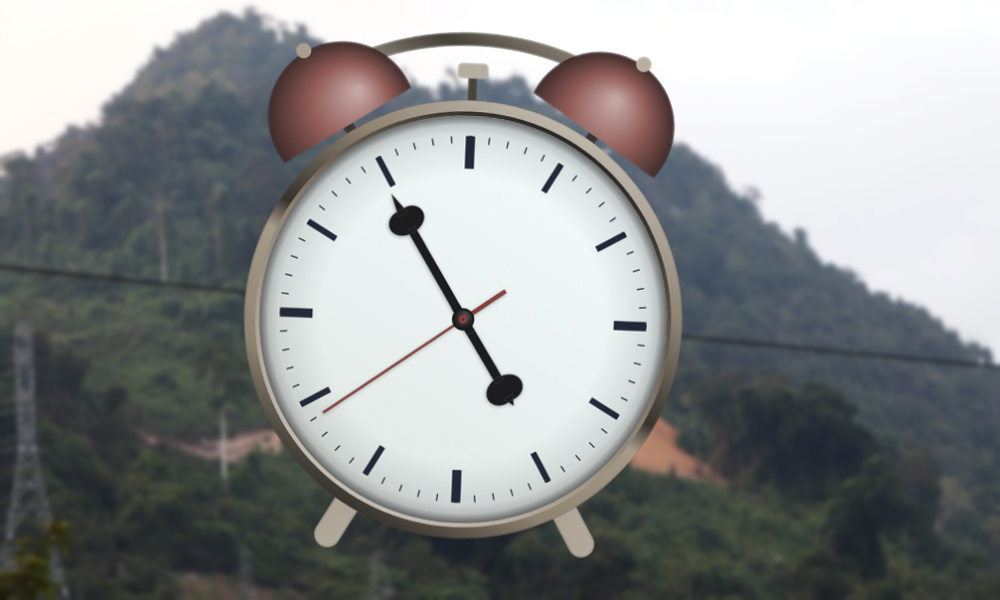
4.54.39
